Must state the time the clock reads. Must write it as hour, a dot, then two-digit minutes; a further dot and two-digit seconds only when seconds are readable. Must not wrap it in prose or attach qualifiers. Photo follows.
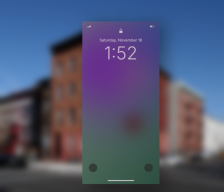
1.52
